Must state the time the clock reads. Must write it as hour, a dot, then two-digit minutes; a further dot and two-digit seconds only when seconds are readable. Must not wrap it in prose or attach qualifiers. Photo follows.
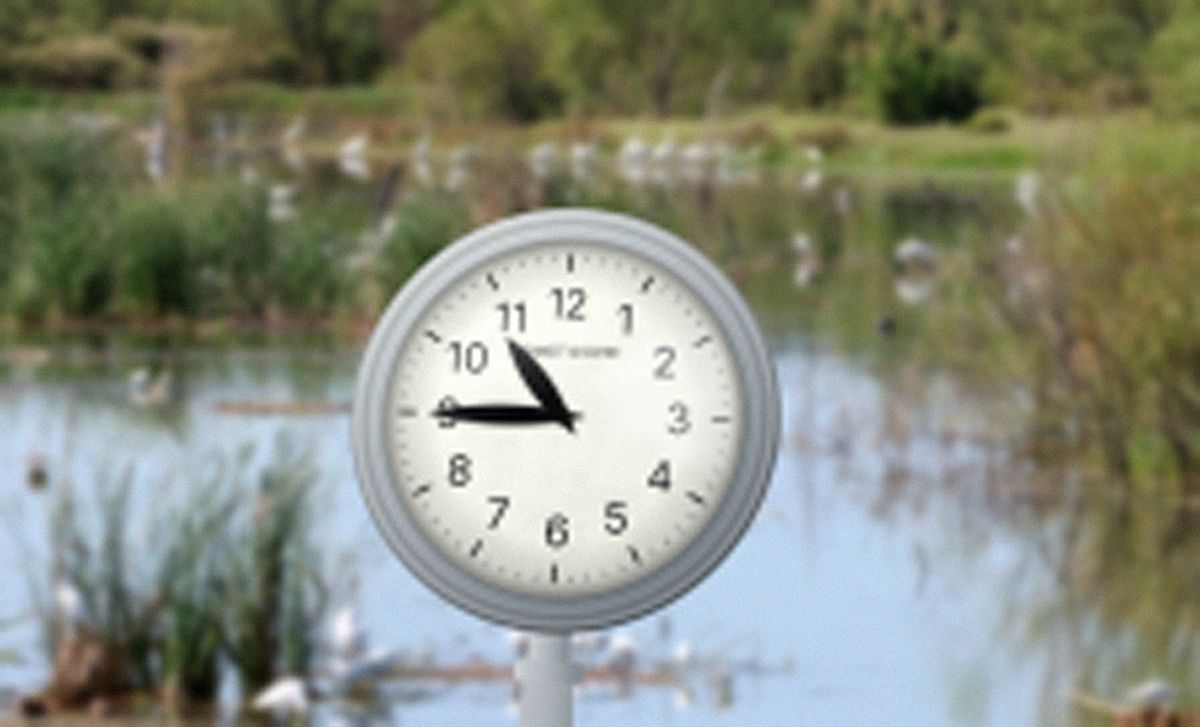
10.45
